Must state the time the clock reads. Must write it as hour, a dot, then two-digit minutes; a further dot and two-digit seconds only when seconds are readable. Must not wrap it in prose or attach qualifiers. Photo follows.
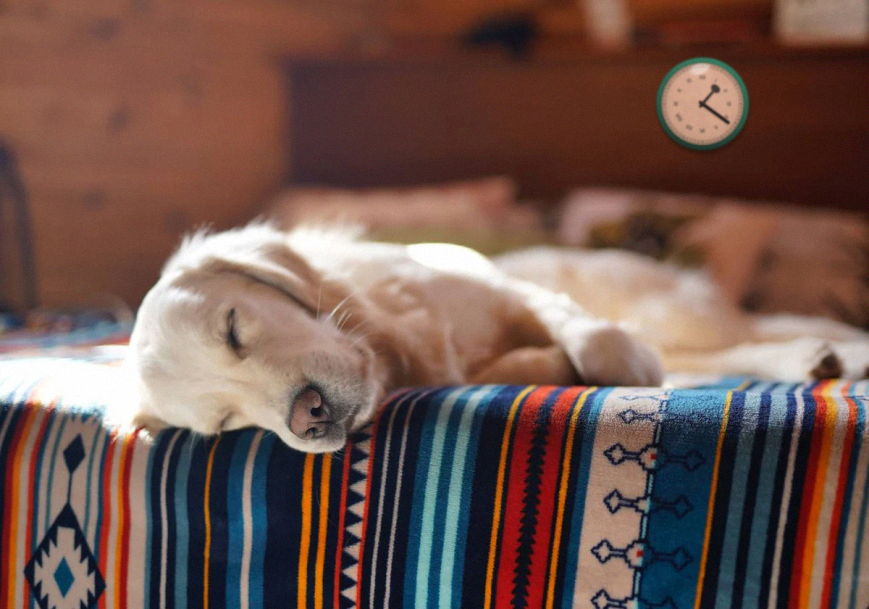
1.21
